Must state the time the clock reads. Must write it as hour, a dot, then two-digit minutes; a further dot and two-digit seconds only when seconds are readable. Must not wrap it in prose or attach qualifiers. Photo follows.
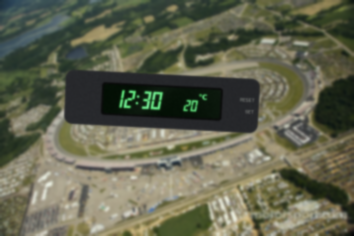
12.30
